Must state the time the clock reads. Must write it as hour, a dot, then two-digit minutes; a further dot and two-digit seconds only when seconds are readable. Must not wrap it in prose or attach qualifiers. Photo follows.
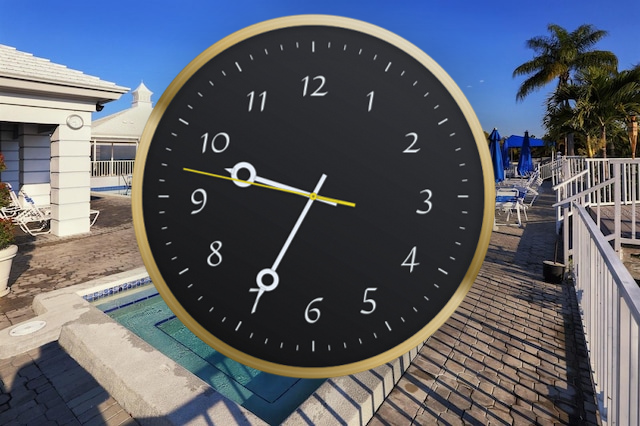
9.34.47
